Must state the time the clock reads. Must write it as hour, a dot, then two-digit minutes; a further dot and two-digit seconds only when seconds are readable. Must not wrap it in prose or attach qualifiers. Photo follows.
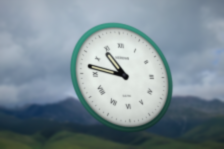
10.47
